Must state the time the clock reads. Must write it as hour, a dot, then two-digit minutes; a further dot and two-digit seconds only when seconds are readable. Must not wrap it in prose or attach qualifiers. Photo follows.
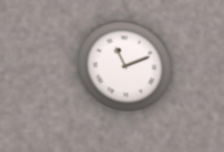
11.11
